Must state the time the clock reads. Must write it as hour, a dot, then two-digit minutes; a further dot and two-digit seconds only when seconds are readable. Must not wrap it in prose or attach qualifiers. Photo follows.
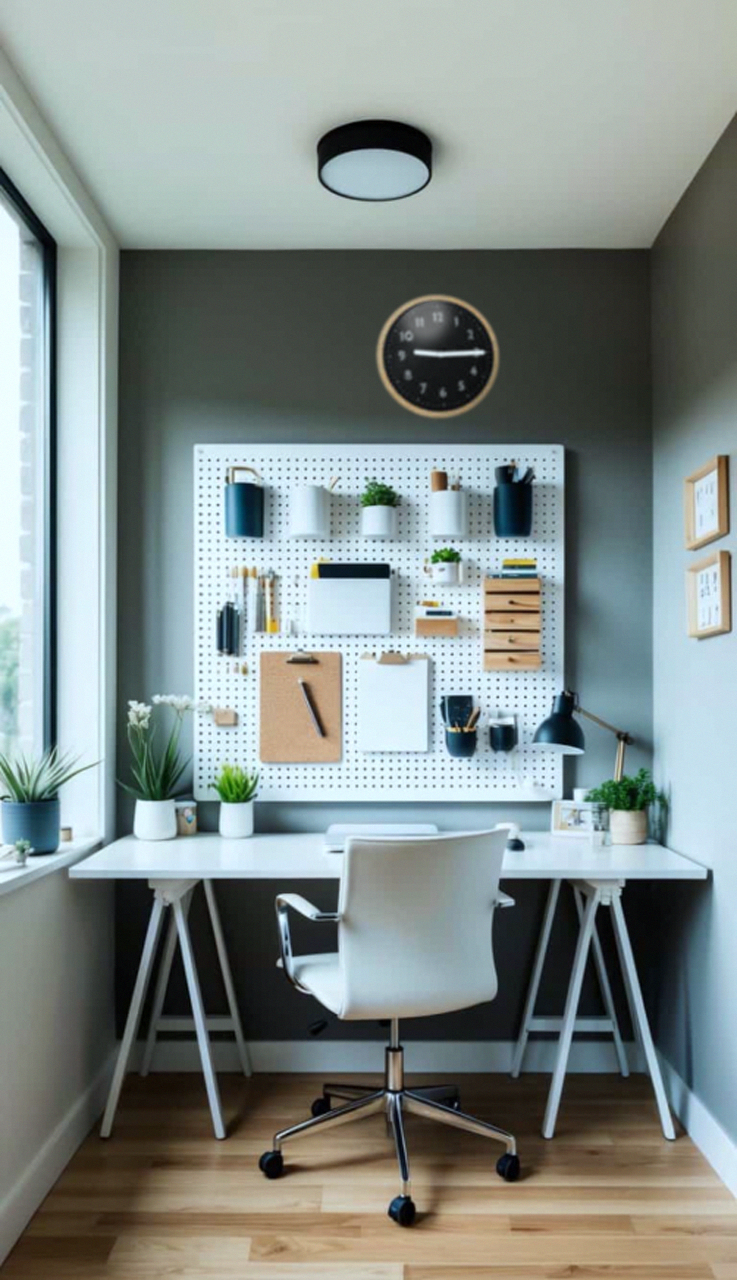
9.15
